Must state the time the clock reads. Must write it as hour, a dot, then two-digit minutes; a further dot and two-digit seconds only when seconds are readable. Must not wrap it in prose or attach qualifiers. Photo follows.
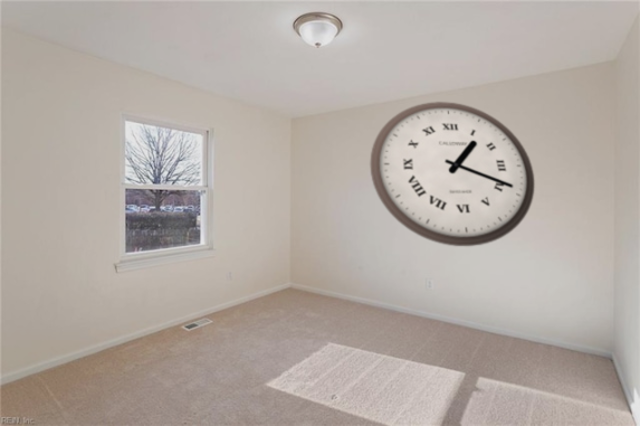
1.19
